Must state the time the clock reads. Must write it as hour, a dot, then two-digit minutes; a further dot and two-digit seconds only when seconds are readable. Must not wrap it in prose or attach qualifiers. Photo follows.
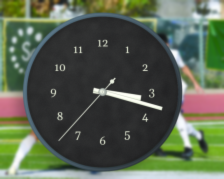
3.17.37
